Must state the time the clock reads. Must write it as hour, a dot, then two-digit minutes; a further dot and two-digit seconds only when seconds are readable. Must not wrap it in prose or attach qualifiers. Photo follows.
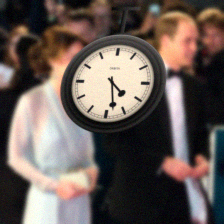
4.28
